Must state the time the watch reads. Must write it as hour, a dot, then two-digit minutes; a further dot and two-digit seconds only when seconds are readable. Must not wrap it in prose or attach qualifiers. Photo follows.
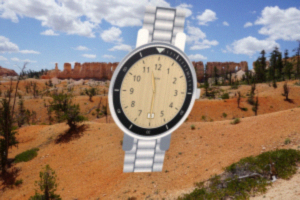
11.30
